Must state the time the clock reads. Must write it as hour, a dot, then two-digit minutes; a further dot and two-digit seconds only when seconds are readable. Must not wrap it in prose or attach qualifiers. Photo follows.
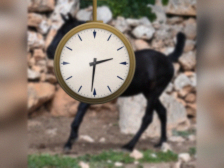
2.31
